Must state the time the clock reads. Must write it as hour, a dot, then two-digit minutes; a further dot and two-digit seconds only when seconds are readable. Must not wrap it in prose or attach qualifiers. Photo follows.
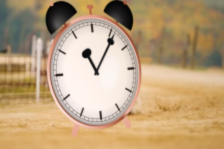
11.06
